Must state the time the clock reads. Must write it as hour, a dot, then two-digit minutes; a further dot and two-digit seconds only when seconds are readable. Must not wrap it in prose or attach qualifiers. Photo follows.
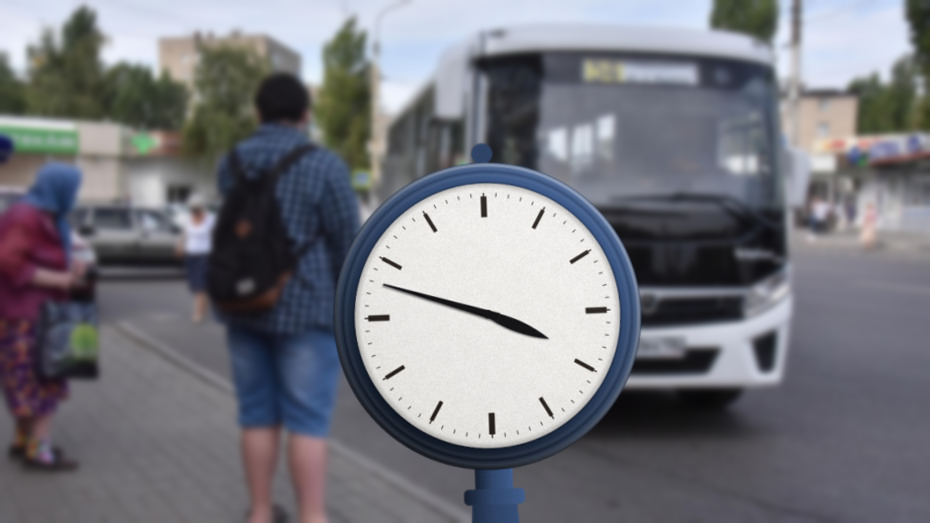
3.48
